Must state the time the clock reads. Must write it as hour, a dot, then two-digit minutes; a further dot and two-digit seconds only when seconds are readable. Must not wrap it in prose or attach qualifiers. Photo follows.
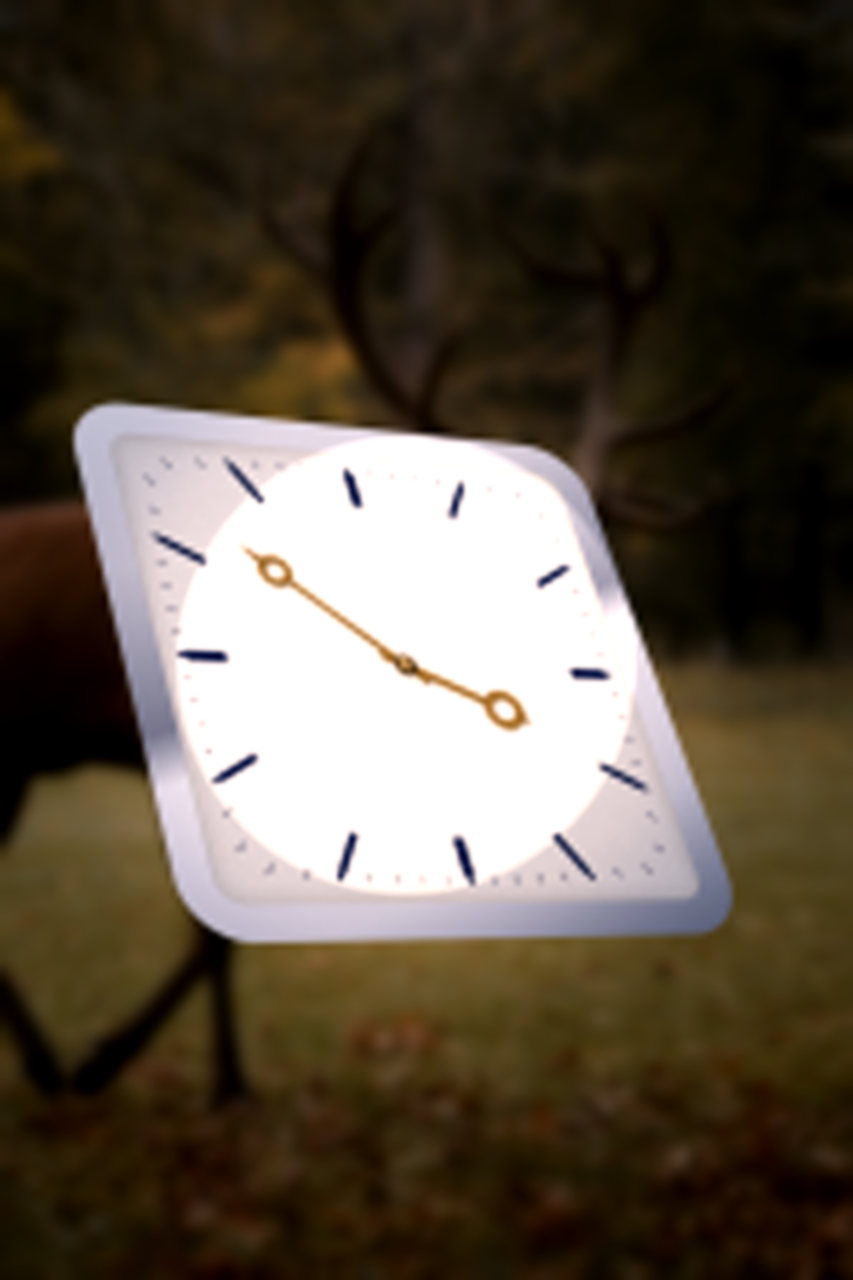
3.52
